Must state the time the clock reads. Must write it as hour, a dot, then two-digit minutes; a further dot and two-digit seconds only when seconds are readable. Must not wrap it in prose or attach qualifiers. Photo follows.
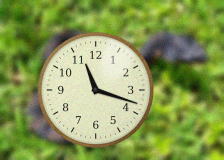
11.18
